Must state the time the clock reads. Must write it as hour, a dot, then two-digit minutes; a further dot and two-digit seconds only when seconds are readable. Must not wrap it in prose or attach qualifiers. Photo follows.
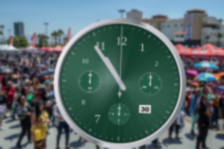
10.54
